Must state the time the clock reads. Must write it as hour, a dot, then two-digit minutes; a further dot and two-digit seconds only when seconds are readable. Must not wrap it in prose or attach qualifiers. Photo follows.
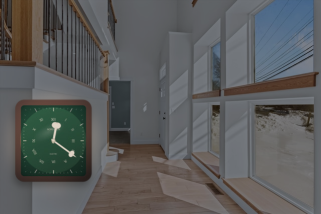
12.21
